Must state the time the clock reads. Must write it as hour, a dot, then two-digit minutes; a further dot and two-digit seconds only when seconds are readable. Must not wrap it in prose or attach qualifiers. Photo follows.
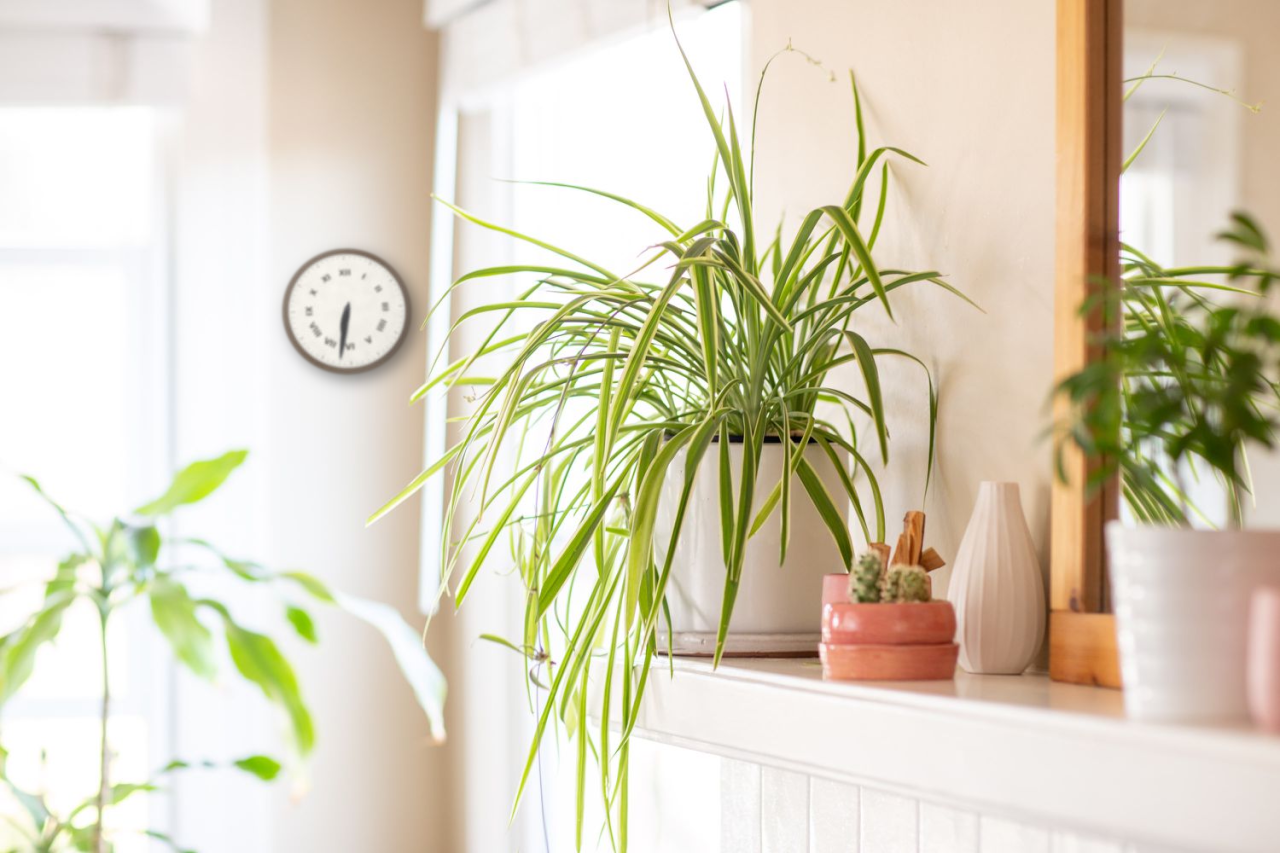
6.32
